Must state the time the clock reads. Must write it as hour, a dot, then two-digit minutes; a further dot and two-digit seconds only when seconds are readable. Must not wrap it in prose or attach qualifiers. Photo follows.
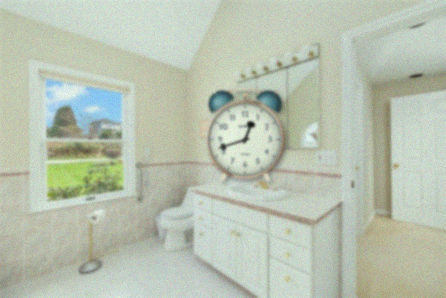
12.42
